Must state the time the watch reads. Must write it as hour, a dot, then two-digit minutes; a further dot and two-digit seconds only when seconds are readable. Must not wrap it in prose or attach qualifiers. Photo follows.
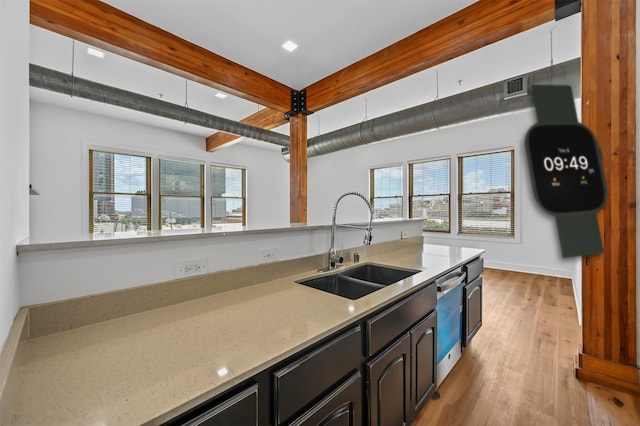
9.49
